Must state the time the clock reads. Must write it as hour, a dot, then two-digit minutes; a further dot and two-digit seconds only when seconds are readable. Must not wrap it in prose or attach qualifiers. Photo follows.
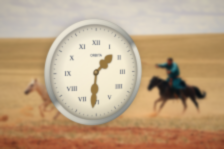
1.31
